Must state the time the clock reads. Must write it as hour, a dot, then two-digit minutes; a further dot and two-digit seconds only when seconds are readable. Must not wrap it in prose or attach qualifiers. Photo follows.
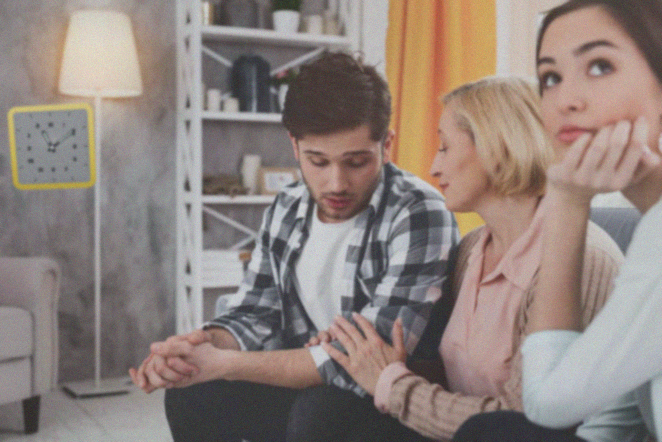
11.09
